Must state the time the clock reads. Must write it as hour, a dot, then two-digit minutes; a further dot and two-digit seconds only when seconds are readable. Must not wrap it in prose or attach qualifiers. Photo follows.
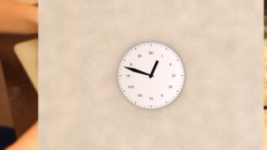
12.48
